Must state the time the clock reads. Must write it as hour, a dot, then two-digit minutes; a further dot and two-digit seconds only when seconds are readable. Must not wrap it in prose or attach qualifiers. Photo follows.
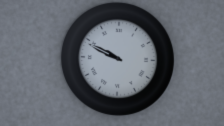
9.49
